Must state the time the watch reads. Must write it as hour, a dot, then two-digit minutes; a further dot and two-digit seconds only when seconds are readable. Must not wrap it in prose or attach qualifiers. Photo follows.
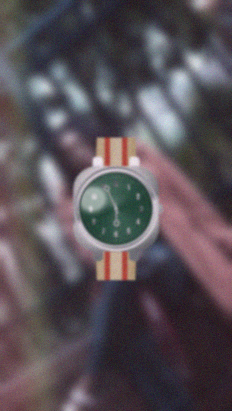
5.56
